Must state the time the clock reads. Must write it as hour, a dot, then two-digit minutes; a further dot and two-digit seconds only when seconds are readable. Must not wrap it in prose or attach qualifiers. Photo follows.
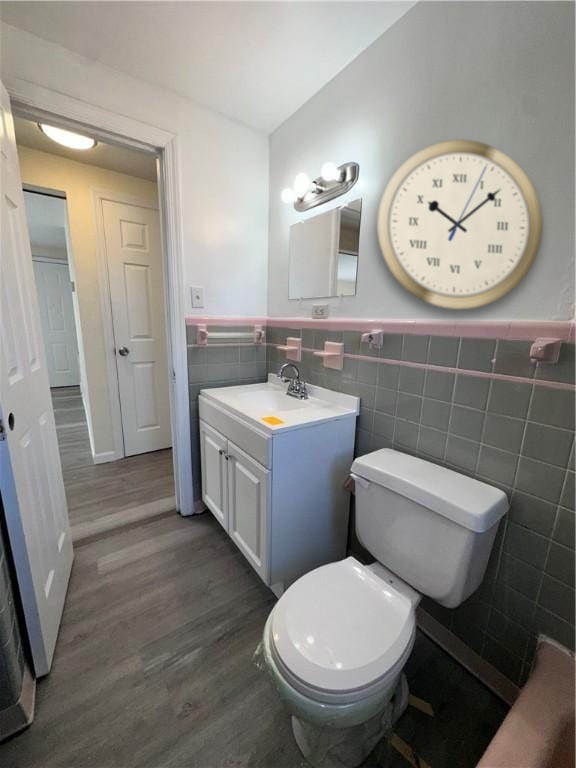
10.08.04
